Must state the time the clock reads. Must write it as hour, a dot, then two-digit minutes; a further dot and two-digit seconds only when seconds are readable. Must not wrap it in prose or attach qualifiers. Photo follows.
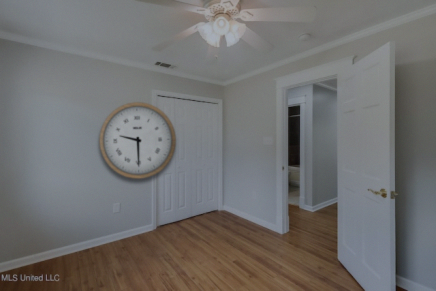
9.30
